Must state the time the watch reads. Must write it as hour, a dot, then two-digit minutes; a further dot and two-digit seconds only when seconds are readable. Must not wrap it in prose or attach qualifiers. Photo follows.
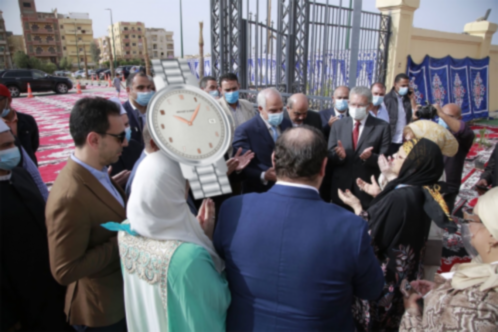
10.07
